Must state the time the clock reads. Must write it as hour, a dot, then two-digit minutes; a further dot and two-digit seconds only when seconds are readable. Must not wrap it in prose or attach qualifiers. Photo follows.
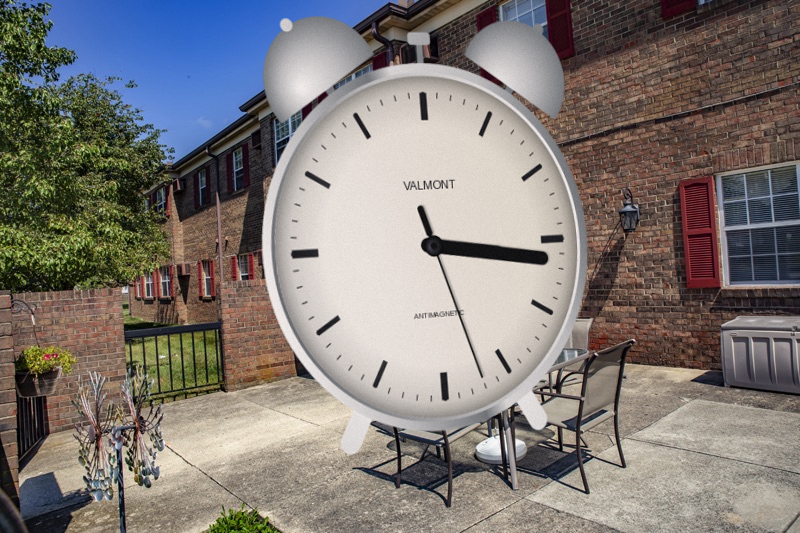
3.16.27
